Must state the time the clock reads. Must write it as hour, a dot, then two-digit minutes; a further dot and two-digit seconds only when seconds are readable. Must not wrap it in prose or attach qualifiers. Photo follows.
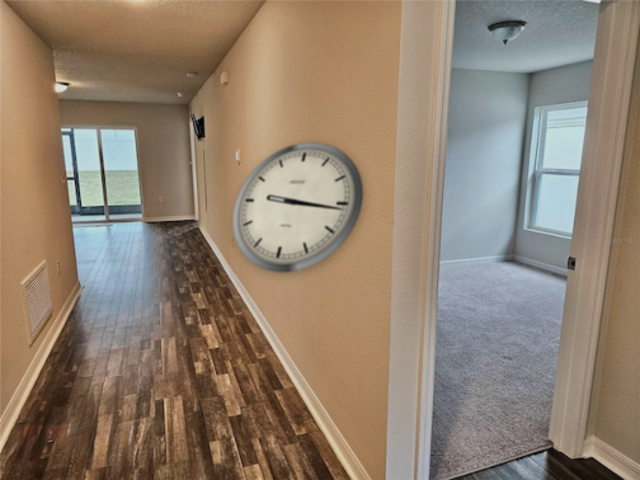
9.16
